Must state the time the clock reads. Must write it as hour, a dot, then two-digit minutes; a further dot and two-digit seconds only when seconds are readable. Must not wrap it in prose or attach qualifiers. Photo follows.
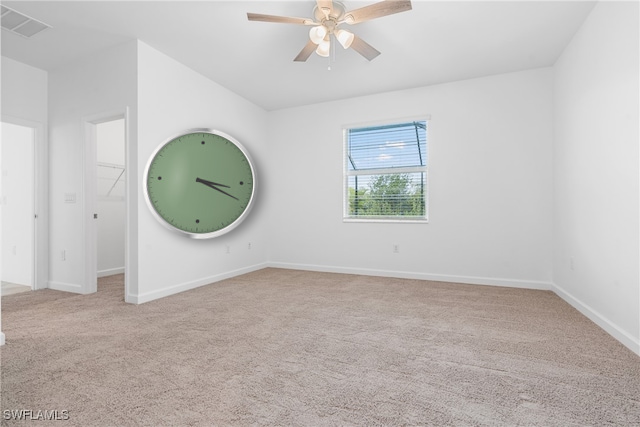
3.19
